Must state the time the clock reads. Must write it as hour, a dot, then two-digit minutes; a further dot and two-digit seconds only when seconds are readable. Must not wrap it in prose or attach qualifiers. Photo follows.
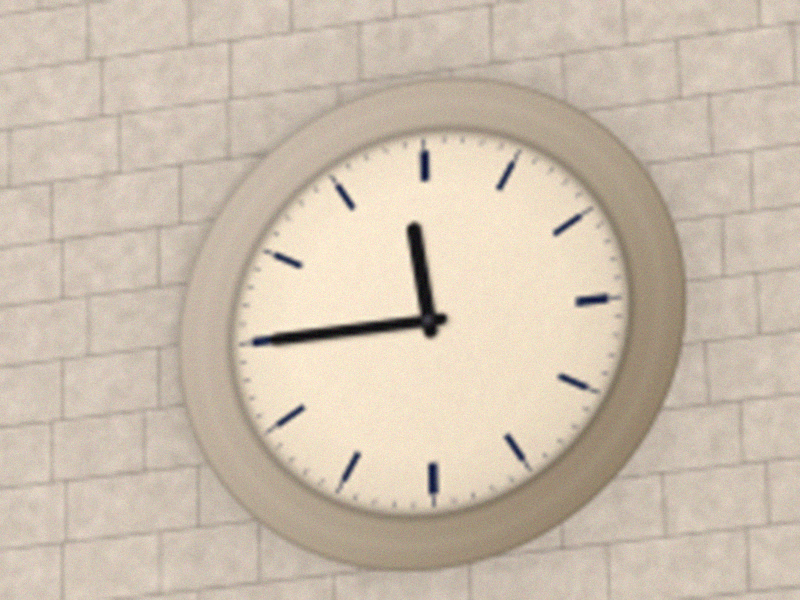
11.45
